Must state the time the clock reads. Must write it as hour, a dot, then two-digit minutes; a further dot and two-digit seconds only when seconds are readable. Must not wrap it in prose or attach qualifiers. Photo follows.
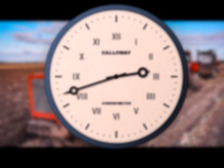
2.42
